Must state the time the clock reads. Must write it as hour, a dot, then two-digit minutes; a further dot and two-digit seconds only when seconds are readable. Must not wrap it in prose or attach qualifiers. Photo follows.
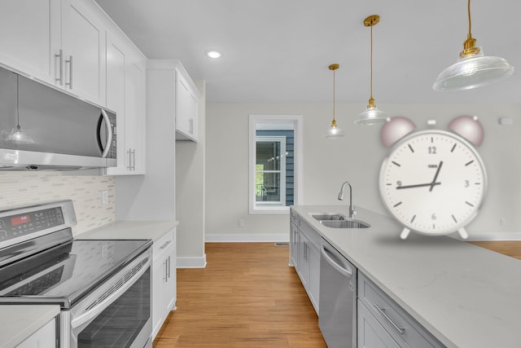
12.44
